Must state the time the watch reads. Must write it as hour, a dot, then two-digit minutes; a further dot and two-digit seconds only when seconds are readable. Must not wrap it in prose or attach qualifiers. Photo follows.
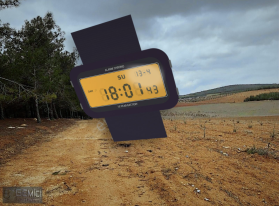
18.01.43
